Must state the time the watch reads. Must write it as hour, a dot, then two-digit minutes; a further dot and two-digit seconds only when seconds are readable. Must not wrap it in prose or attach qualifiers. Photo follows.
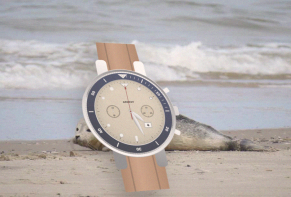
4.27
